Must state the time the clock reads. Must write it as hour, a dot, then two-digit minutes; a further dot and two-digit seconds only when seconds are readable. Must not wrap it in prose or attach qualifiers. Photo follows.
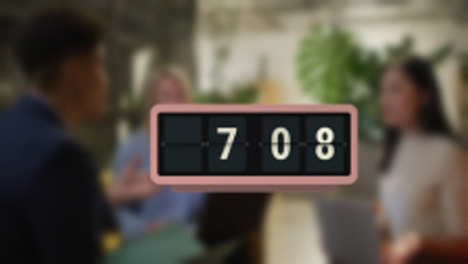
7.08
